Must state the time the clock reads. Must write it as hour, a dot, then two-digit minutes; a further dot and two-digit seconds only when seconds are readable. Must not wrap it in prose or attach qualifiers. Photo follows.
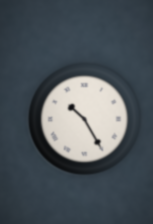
10.25
